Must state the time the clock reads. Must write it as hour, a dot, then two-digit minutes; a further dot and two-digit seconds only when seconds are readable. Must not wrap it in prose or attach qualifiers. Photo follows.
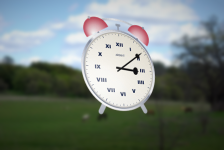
3.09
